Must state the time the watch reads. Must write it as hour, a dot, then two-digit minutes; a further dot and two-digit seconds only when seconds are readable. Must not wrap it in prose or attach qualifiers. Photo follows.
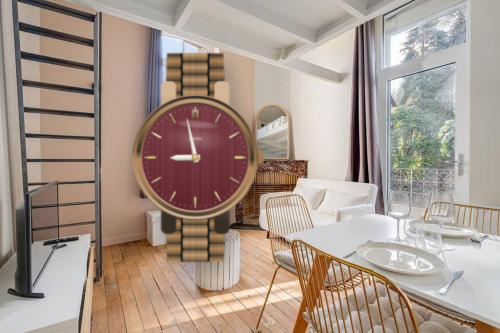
8.58
